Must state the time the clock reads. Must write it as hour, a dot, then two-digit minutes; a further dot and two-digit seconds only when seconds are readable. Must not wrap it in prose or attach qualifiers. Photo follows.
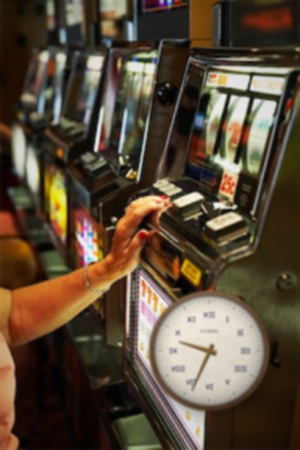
9.34
